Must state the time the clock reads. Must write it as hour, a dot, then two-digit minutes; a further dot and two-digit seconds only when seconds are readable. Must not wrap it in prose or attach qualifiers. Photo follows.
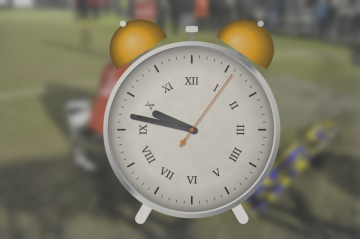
9.47.06
